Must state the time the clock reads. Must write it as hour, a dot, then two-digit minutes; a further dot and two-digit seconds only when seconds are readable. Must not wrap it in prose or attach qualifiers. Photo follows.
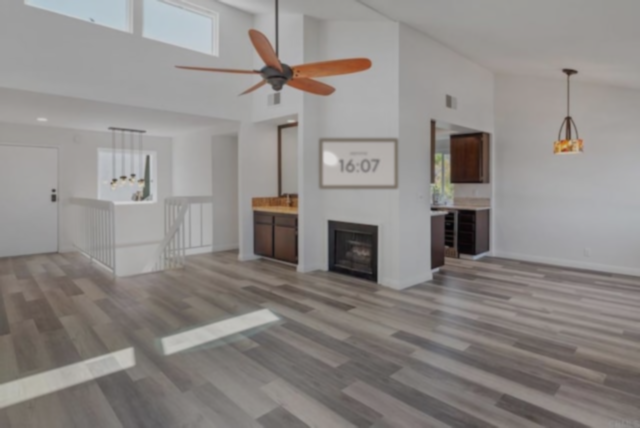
16.07
